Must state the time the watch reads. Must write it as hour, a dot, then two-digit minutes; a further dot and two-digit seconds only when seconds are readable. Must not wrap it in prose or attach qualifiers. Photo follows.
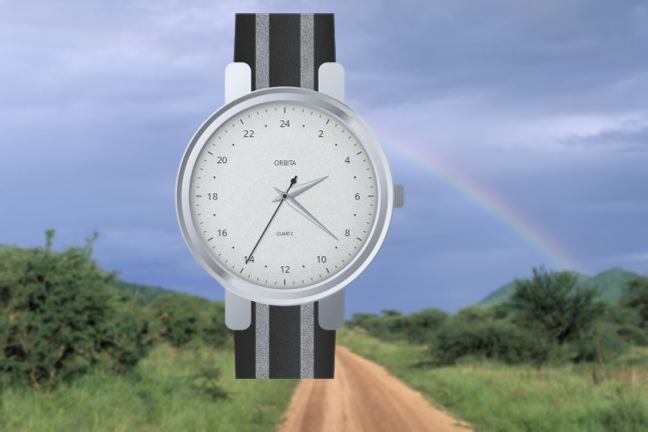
4.21.35
